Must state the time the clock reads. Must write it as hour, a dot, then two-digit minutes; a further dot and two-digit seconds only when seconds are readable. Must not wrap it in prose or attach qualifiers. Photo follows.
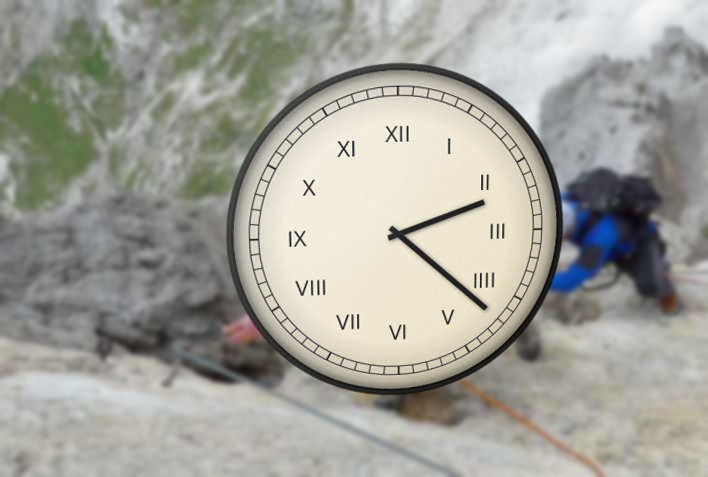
2.22
